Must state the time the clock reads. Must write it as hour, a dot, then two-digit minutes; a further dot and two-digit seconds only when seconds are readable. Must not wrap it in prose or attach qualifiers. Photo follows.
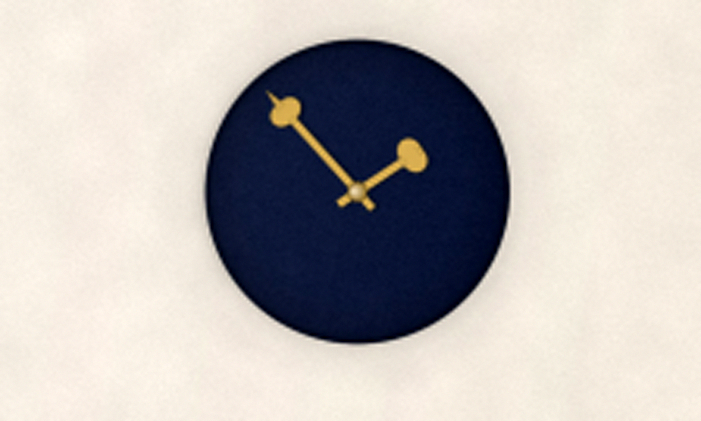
1.53
